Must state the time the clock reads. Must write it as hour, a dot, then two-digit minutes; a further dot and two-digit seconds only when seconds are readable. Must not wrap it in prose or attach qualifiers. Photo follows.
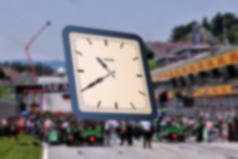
10.40
